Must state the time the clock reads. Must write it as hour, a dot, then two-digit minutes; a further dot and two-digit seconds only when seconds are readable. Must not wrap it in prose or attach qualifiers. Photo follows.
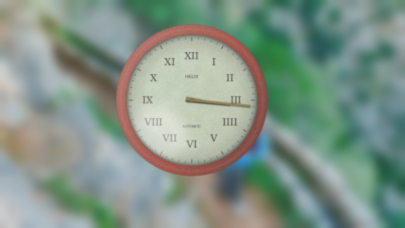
3.16
